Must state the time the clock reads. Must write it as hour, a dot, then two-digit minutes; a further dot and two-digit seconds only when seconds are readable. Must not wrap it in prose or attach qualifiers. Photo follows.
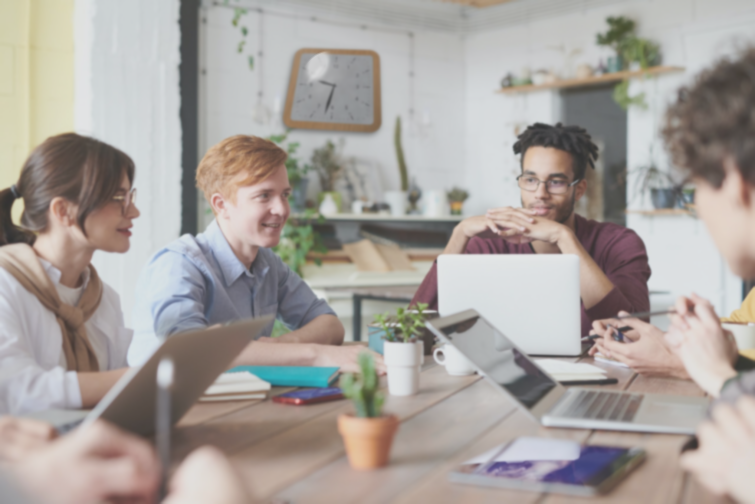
9.32
